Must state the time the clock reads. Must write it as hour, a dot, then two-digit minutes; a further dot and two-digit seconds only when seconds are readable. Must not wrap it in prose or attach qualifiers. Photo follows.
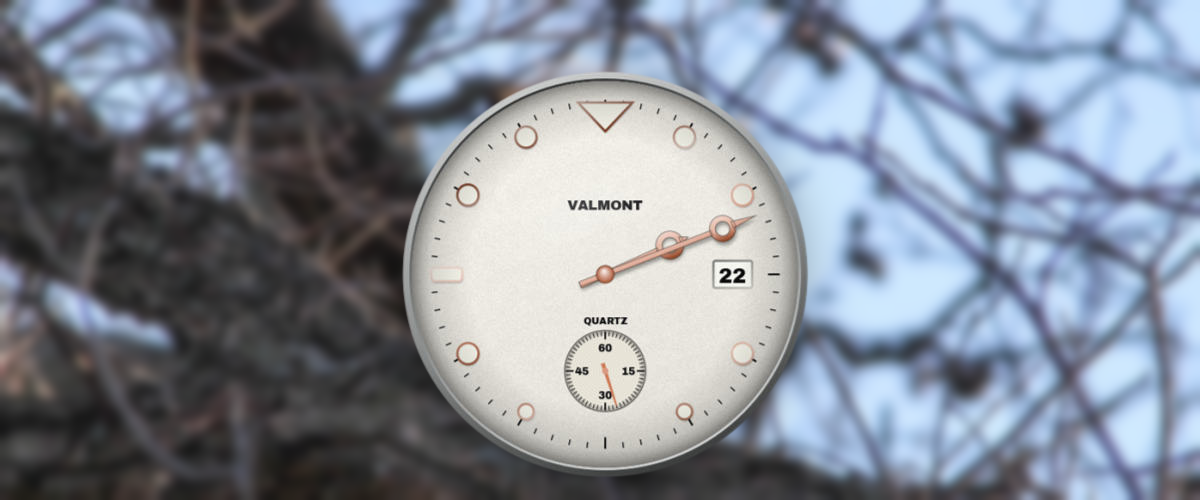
2.11.27
